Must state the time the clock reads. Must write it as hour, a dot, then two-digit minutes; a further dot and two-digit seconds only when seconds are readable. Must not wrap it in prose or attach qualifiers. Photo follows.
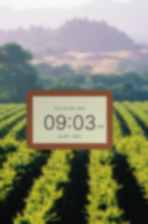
9.03
